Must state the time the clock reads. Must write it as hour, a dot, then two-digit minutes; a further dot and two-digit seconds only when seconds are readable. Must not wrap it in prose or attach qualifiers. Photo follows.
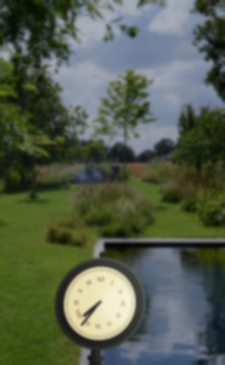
7.36
